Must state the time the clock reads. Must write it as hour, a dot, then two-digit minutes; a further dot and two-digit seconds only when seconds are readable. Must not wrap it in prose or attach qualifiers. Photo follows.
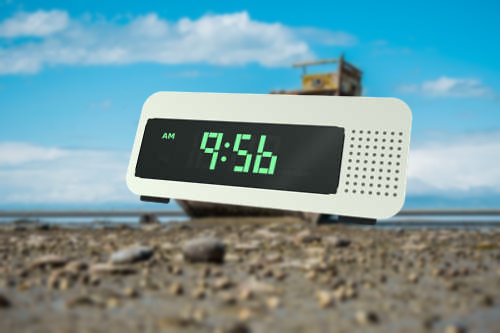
9.56
